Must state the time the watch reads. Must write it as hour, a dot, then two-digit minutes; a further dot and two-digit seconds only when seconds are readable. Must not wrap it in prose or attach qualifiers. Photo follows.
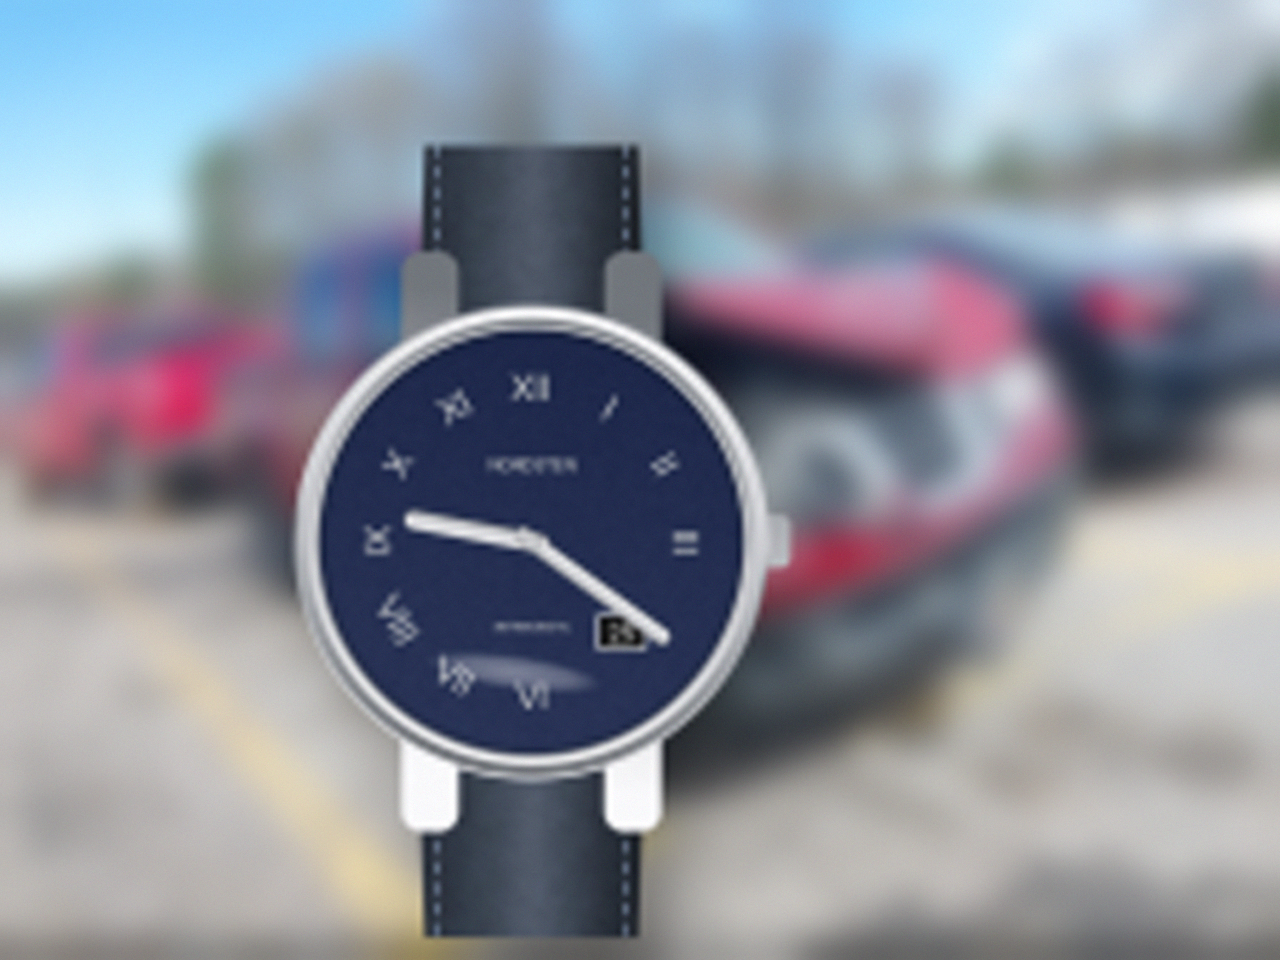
9.21
